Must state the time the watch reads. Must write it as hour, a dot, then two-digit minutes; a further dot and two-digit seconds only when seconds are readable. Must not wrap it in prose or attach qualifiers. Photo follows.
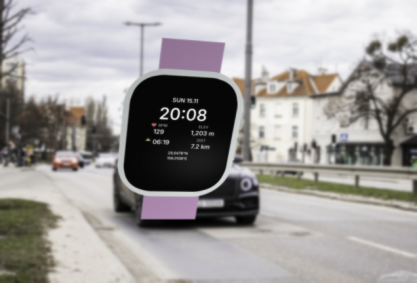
20.08
